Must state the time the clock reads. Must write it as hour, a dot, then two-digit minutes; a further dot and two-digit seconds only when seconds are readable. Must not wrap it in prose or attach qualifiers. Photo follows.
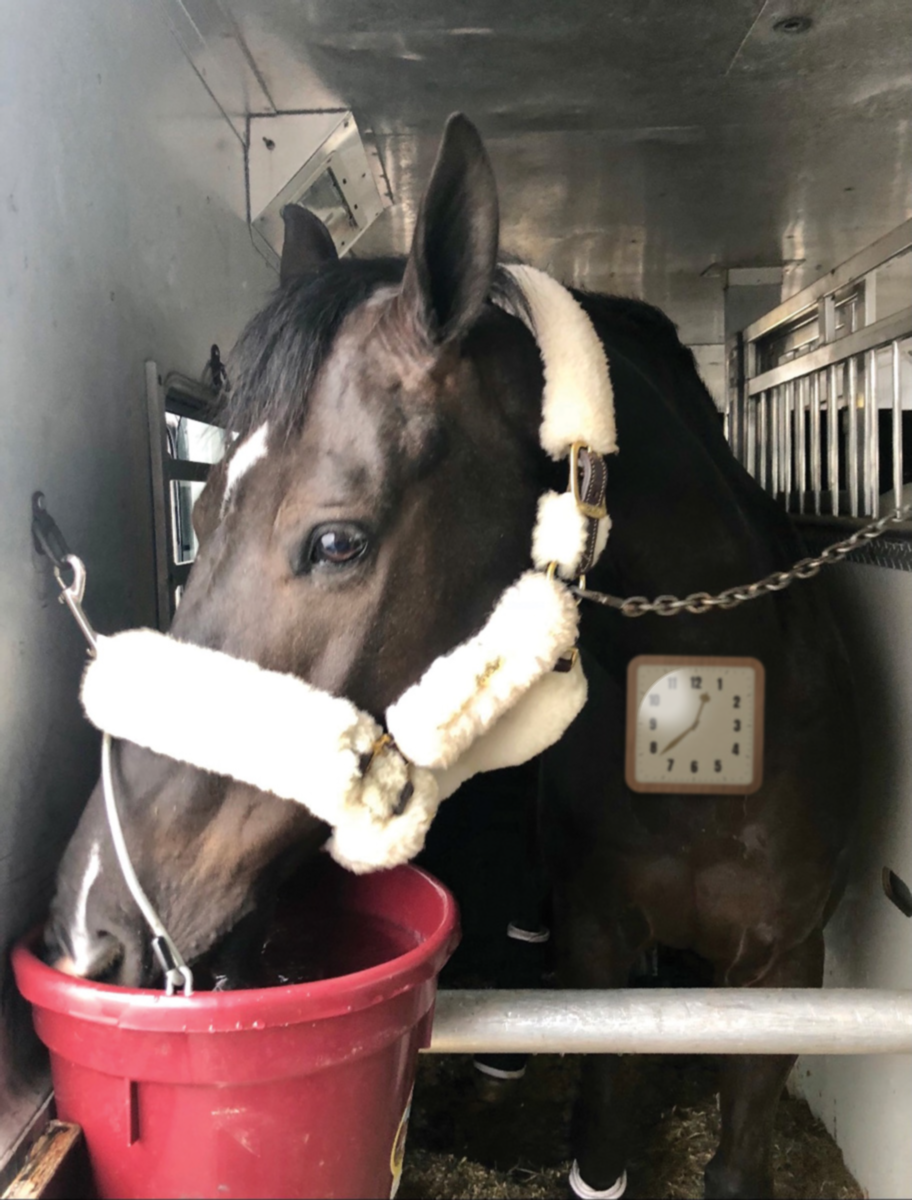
12.38
